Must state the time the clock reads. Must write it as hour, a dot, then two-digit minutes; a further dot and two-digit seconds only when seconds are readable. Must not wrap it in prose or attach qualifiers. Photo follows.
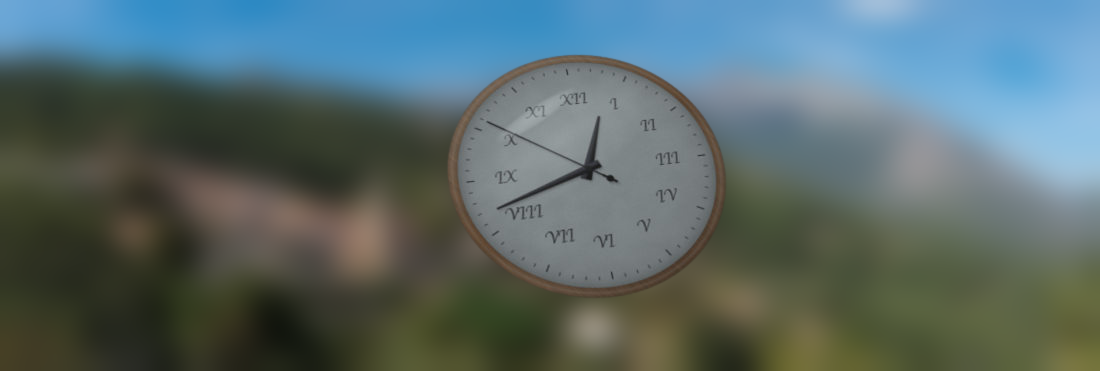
12.41.51
